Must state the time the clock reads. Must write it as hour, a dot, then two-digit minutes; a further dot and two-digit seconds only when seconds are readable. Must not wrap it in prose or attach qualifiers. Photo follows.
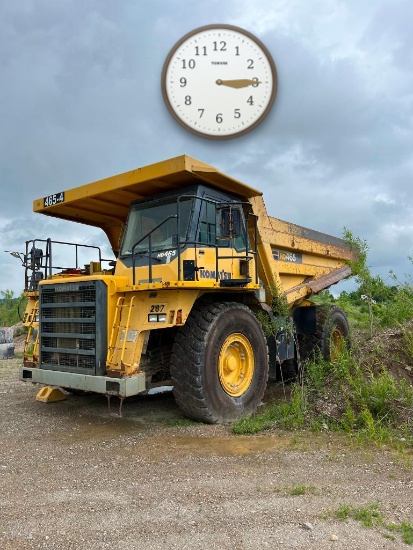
3.15
